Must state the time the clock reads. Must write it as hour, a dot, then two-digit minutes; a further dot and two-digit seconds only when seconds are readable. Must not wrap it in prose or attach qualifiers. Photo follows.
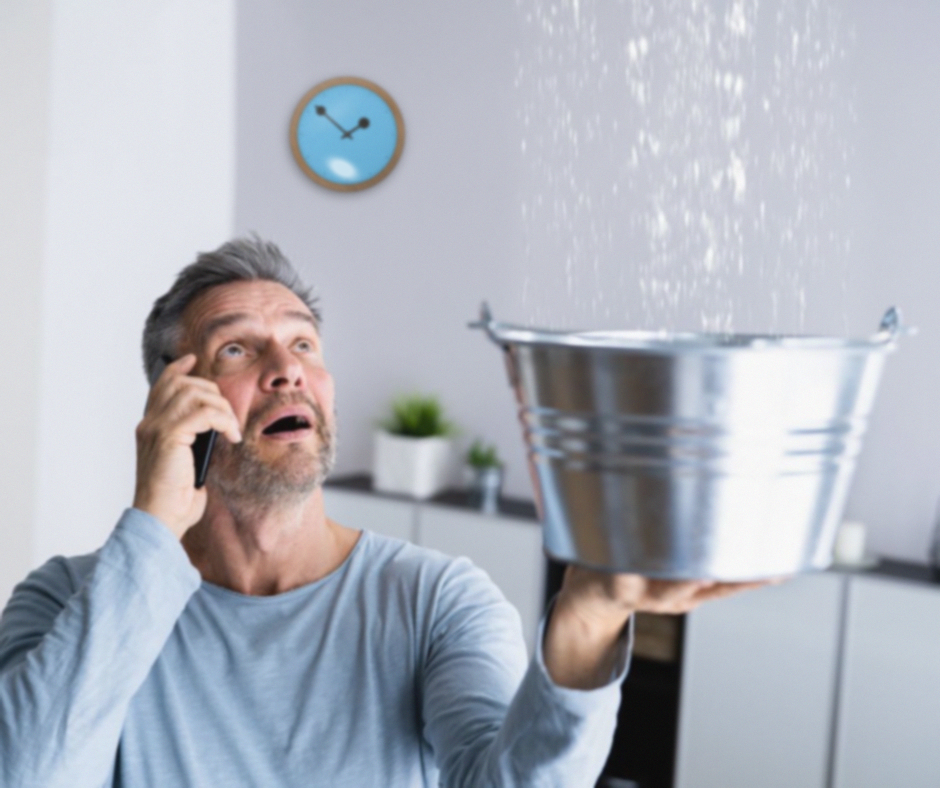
1.52
